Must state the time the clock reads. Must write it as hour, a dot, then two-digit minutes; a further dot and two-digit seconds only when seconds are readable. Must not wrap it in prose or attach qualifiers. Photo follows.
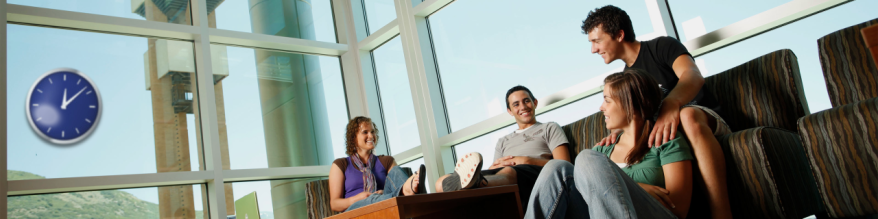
12.08
